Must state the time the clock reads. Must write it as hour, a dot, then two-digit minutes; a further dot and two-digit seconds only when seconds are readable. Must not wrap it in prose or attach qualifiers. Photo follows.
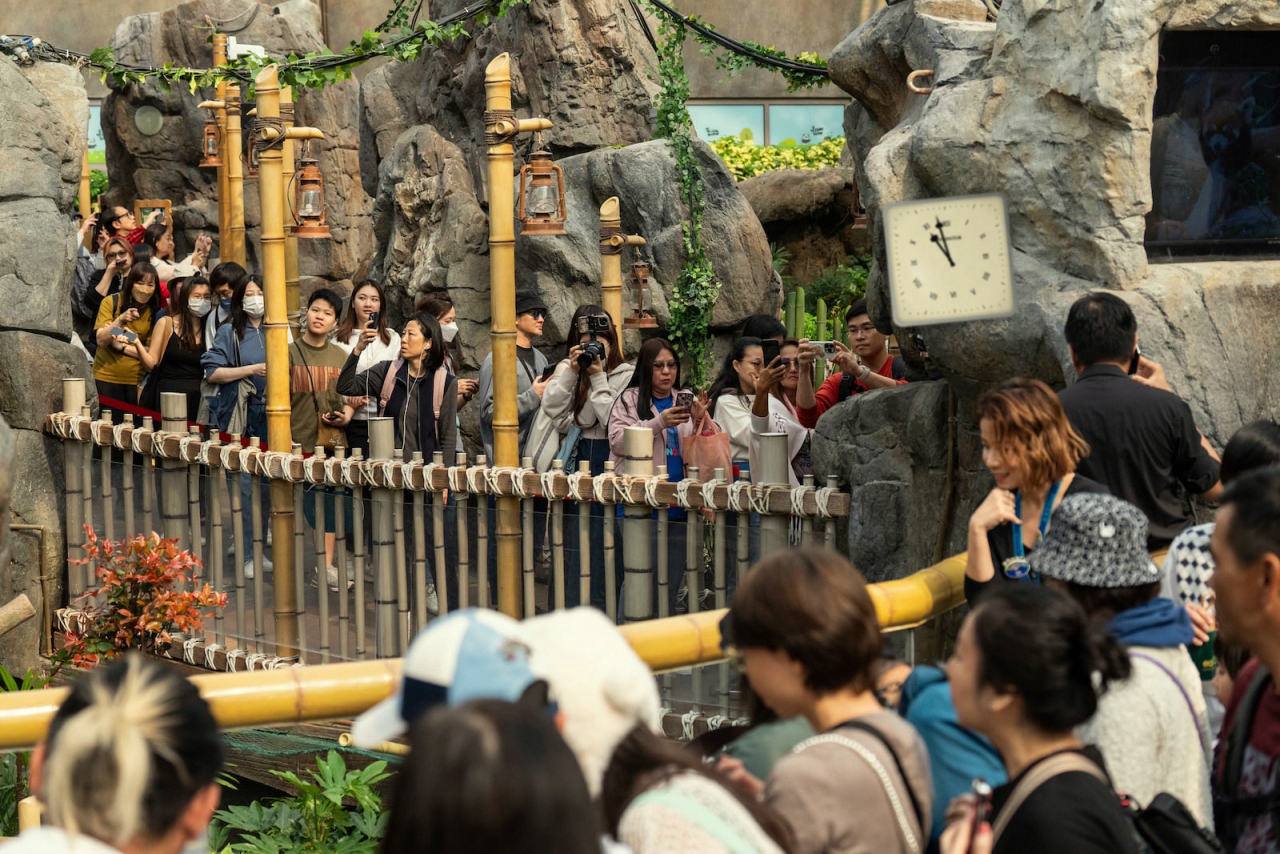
10.58
